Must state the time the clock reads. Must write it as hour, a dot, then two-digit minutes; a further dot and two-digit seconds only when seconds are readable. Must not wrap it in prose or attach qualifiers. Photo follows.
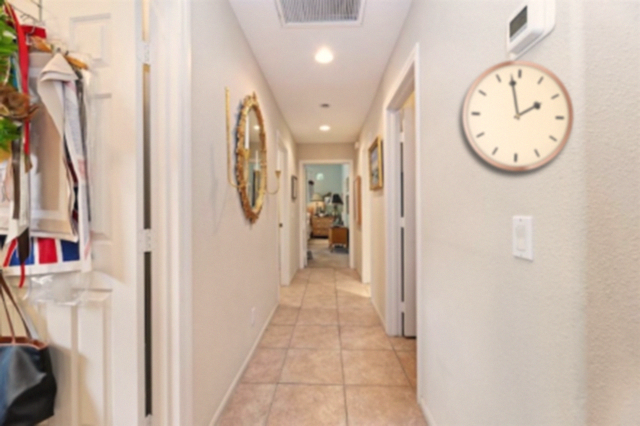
1.58
